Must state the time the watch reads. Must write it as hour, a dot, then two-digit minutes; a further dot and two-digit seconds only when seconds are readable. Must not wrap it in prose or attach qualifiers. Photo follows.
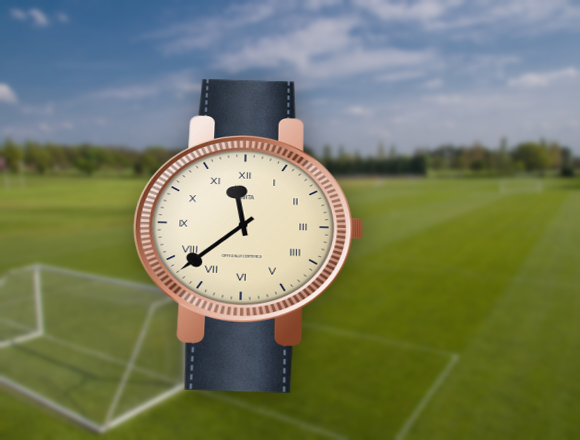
11.38
